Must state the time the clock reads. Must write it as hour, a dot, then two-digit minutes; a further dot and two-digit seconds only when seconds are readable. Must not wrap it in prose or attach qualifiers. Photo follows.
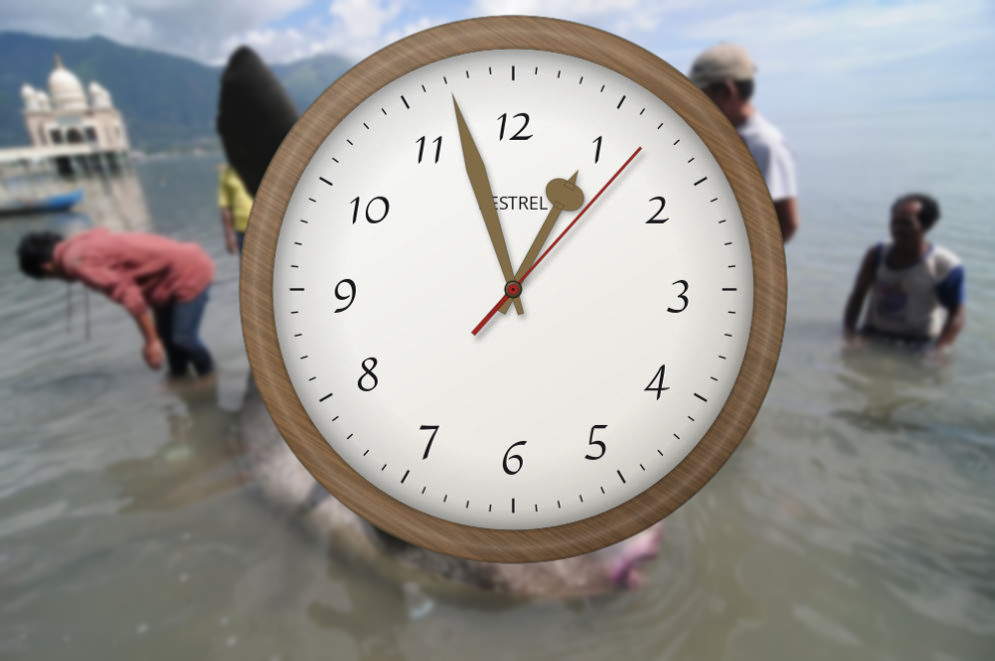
12.57.07
